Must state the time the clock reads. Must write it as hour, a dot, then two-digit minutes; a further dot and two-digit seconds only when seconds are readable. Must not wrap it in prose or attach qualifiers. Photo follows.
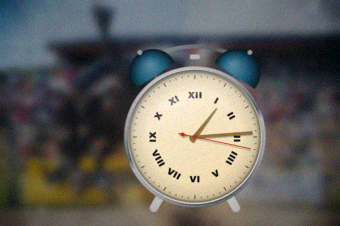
1.14.17
